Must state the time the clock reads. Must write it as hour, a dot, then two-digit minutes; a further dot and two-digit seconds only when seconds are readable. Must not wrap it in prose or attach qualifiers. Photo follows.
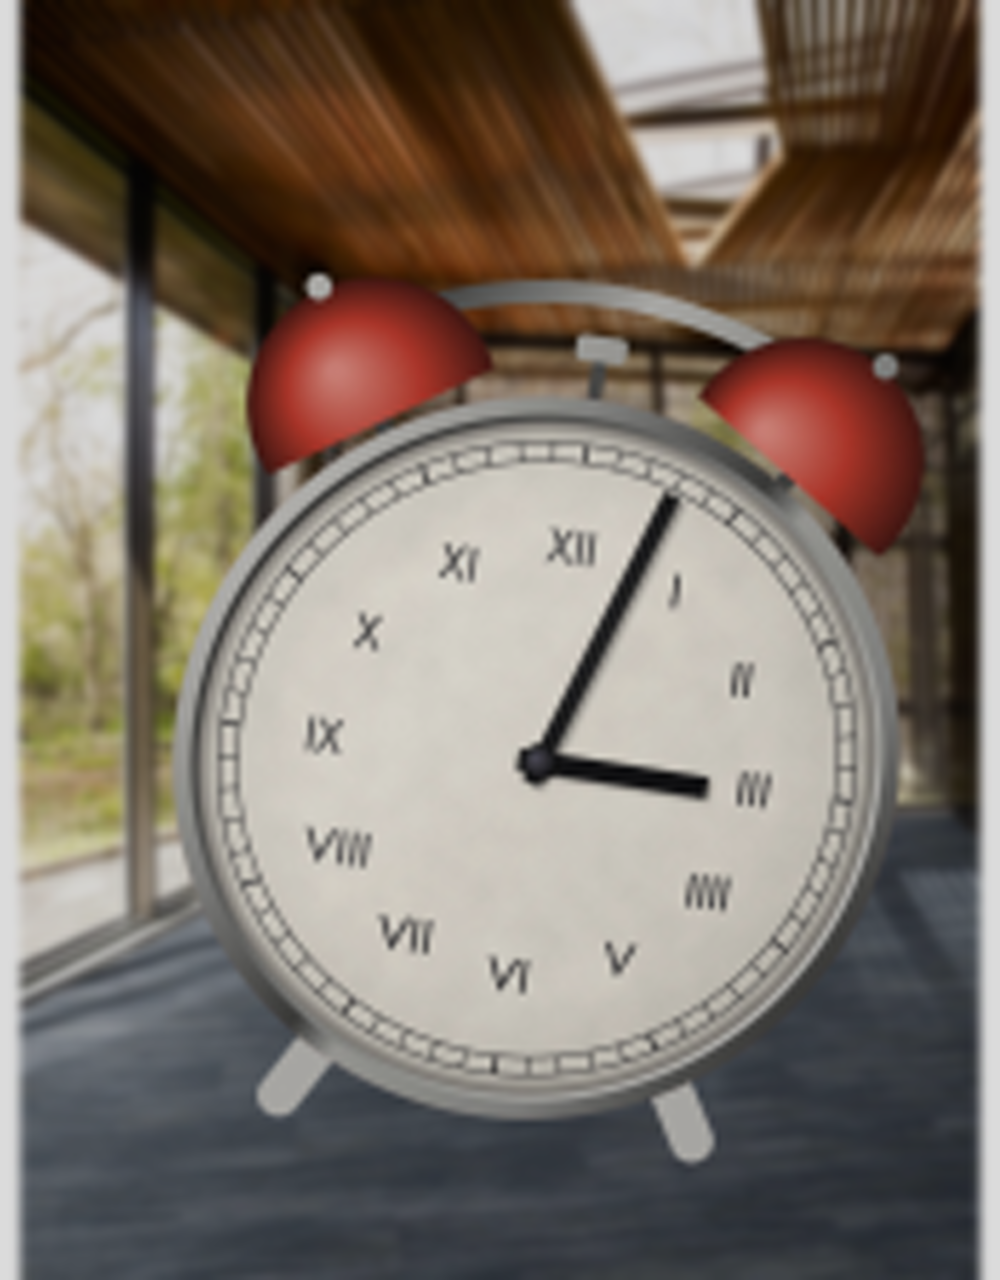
3.03
